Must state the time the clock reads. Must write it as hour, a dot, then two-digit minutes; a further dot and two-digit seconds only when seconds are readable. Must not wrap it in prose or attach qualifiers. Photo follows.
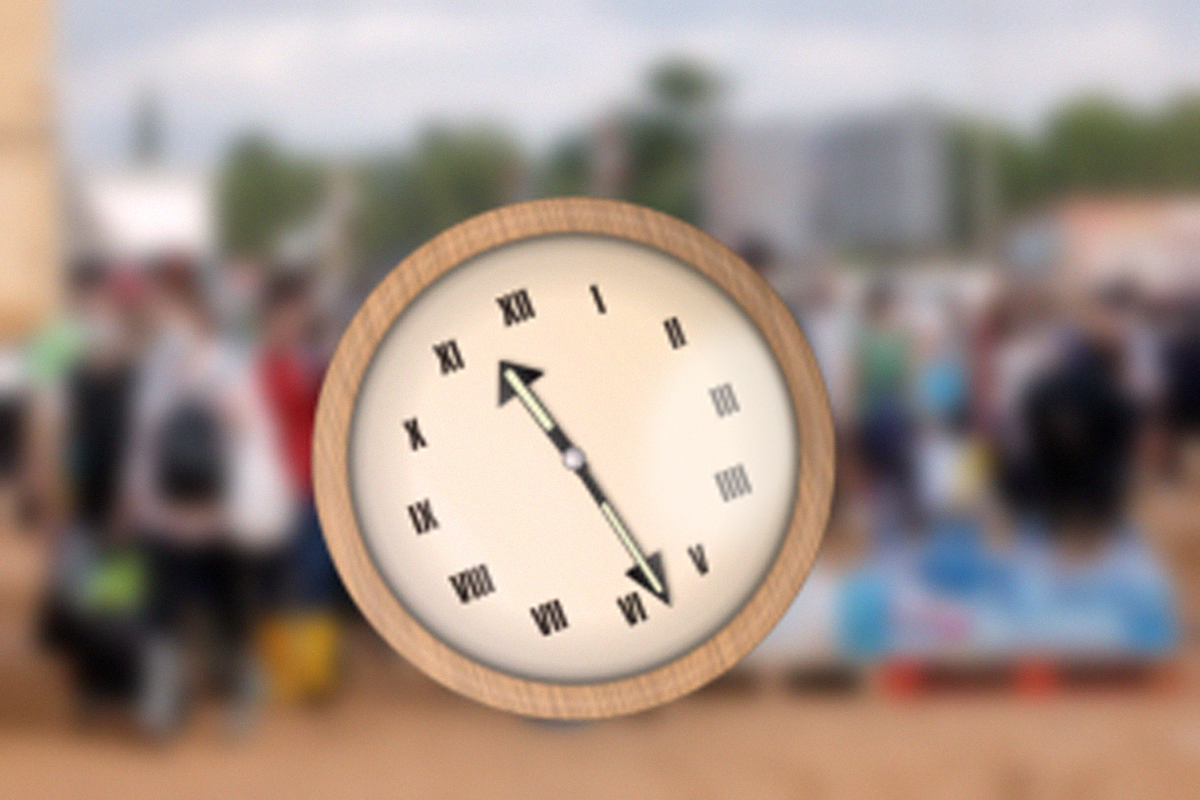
11.28
